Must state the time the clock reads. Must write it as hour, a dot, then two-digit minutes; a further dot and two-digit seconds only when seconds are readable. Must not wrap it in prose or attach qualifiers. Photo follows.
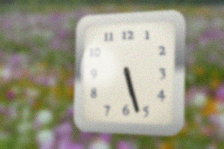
5.27
